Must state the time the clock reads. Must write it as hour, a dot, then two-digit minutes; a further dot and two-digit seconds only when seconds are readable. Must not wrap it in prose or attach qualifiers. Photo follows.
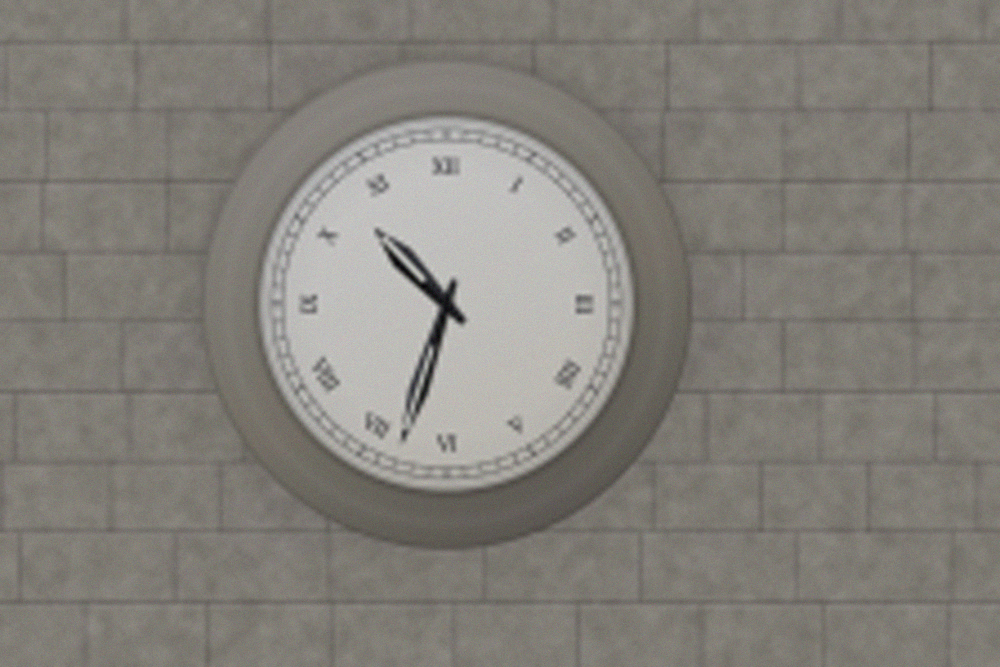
10.33
